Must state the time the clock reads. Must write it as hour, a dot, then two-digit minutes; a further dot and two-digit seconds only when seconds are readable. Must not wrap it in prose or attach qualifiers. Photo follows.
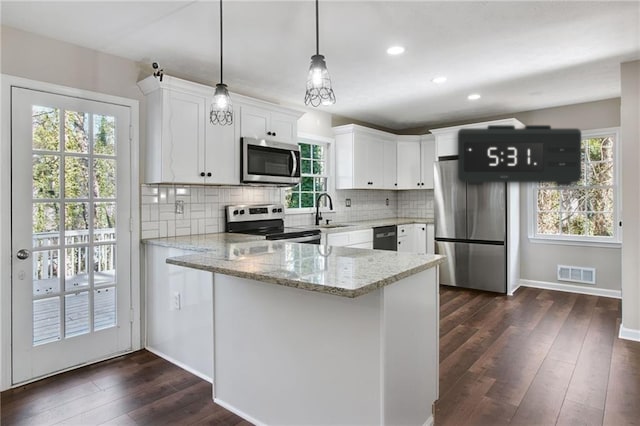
5.31
